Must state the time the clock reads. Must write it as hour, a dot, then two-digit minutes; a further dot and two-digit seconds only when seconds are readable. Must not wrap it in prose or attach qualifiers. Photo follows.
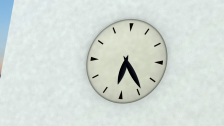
6.24
